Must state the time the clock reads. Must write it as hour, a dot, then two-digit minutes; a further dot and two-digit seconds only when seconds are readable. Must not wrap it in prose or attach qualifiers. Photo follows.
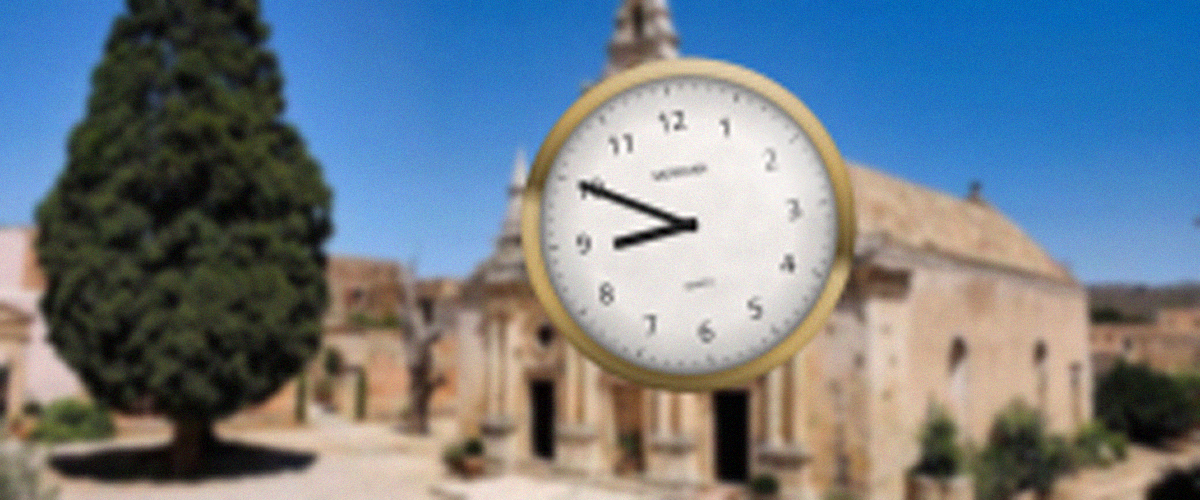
8.50
